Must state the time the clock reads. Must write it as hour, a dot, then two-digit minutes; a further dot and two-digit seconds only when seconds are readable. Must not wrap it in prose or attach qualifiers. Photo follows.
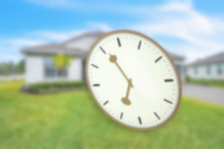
6.56
